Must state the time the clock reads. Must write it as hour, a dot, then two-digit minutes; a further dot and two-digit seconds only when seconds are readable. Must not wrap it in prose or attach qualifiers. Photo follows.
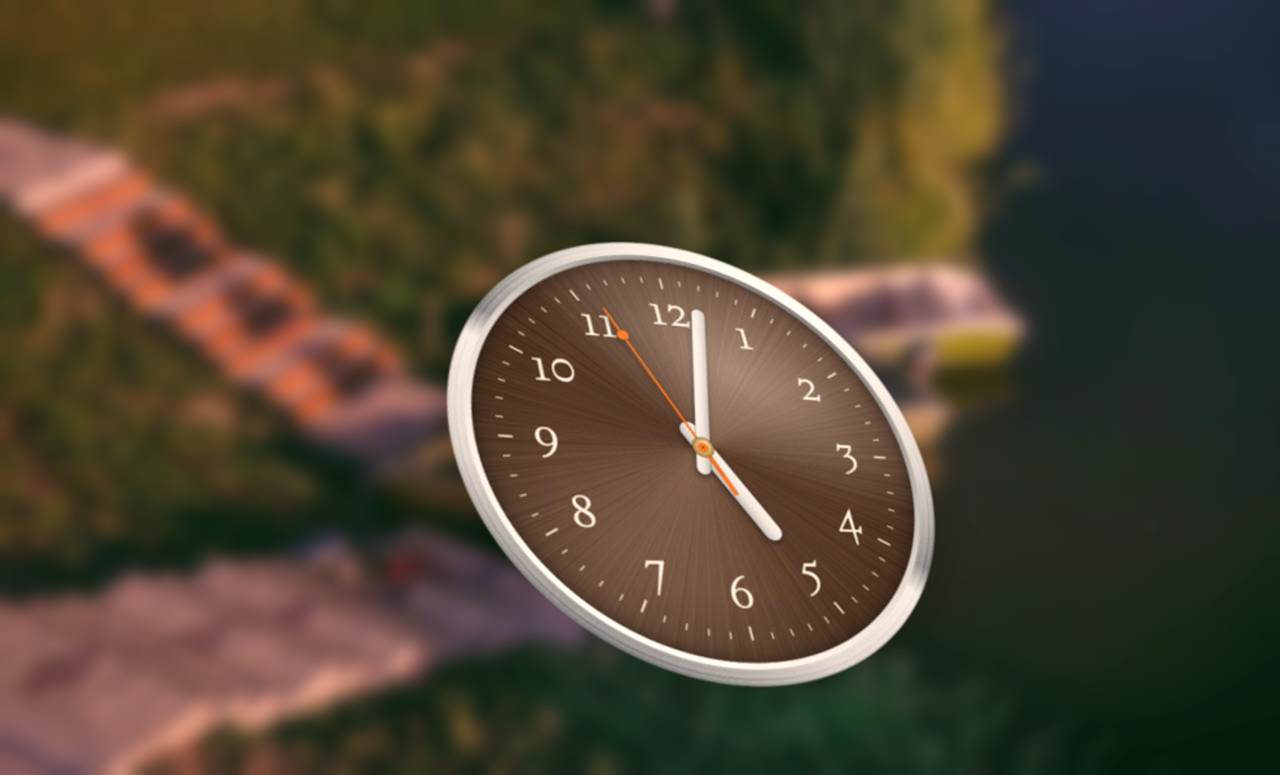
5.01.56
